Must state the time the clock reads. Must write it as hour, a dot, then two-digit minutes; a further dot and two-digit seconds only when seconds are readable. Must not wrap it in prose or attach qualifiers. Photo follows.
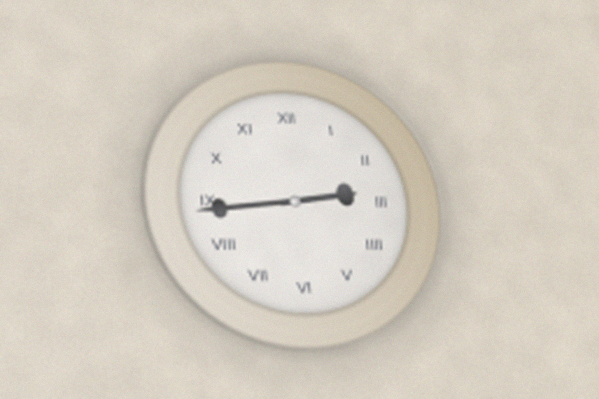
2.44
